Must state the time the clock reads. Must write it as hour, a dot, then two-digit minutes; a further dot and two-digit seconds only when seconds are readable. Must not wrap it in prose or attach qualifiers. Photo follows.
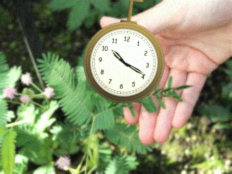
10.19
